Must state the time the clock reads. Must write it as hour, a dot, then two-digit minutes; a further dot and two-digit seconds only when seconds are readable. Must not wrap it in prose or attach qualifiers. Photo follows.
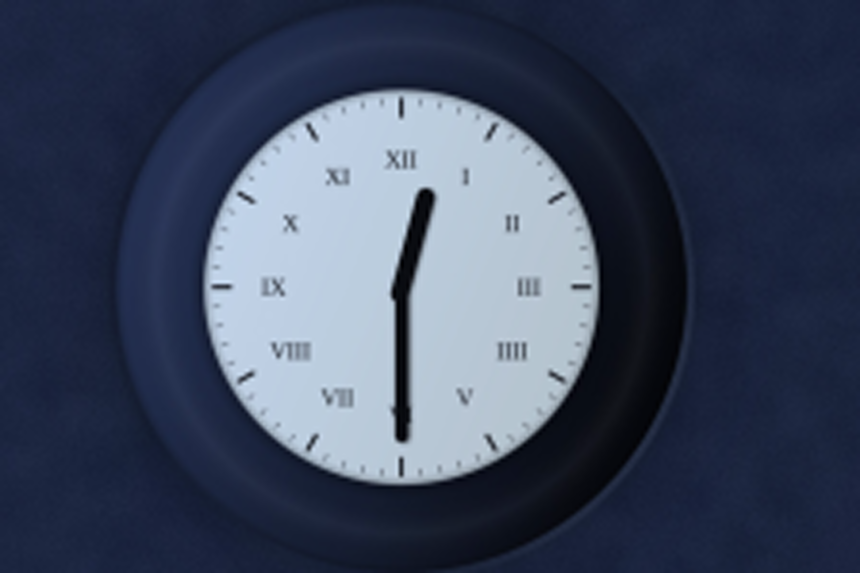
12.30
